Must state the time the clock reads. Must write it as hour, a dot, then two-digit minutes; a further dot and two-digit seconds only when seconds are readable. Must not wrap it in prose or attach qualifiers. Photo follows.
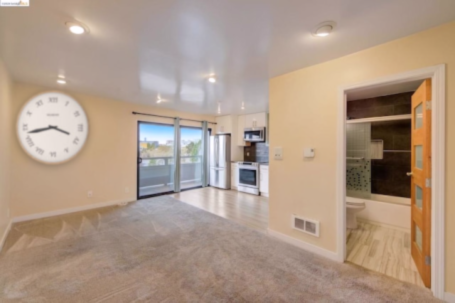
3.43
